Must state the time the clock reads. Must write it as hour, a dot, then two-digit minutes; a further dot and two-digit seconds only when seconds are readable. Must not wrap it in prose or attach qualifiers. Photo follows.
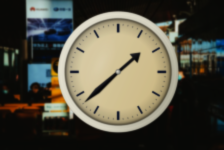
1.38
